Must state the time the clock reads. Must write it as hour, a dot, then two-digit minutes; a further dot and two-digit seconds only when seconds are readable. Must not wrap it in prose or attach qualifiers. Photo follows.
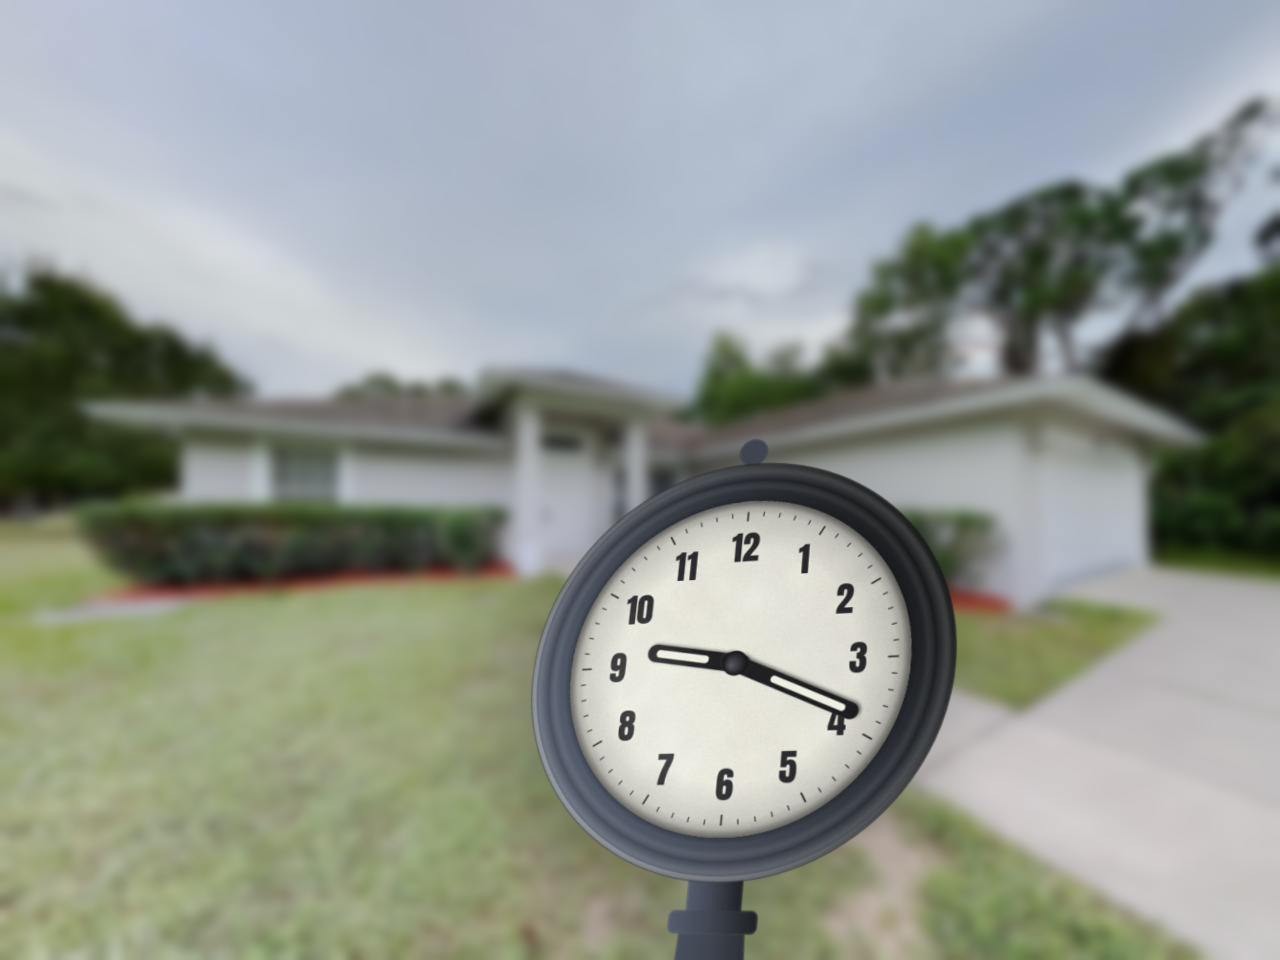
9.19
